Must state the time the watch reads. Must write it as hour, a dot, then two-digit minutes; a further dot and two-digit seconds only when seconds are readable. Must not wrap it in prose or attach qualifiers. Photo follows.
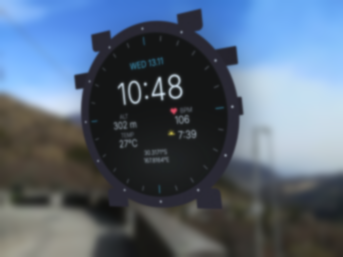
10.48
